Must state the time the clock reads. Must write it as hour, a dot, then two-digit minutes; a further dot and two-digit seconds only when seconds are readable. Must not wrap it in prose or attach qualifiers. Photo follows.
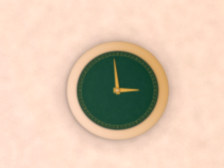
2.59
